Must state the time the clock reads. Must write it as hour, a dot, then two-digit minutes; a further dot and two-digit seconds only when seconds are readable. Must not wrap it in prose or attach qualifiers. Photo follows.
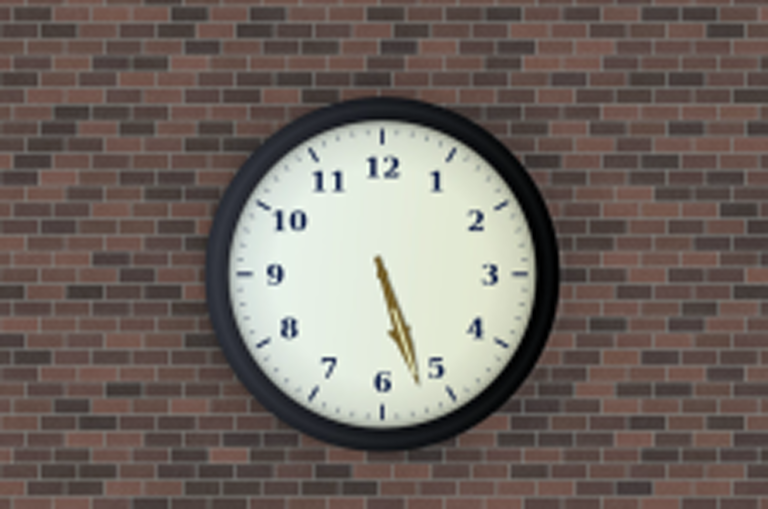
5.27
